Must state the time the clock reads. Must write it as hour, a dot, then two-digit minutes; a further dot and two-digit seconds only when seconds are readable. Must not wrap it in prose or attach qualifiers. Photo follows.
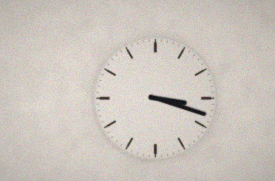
3.18
